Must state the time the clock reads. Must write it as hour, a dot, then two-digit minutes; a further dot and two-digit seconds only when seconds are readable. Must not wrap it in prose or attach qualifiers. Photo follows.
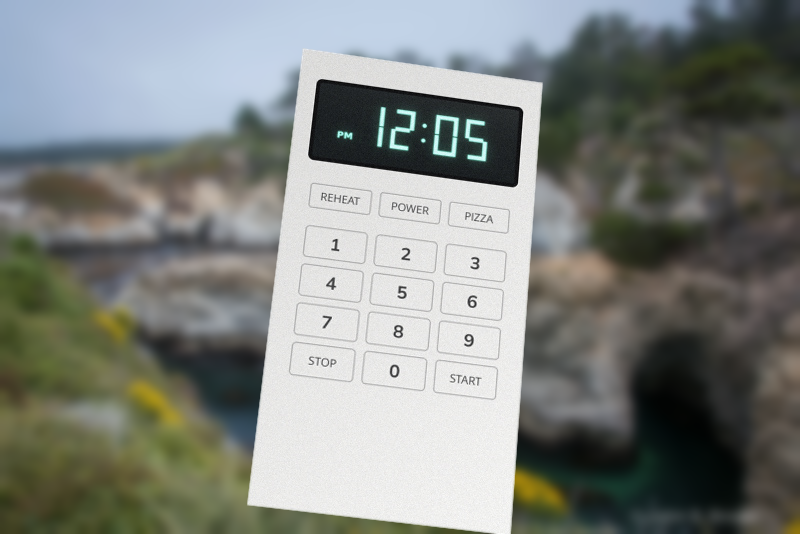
12.05
